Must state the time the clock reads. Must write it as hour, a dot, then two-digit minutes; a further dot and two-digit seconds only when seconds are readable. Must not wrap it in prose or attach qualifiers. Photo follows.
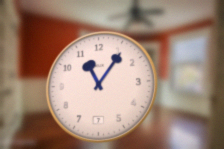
11.06
